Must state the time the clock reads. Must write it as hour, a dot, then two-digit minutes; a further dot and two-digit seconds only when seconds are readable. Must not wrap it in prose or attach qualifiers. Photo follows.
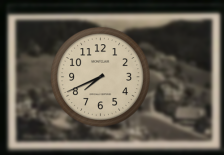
7.41
